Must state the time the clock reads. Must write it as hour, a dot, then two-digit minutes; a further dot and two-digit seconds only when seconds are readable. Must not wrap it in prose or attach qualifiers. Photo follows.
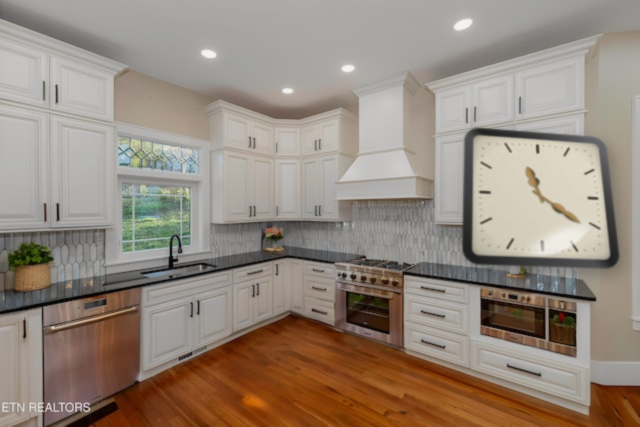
11.21
